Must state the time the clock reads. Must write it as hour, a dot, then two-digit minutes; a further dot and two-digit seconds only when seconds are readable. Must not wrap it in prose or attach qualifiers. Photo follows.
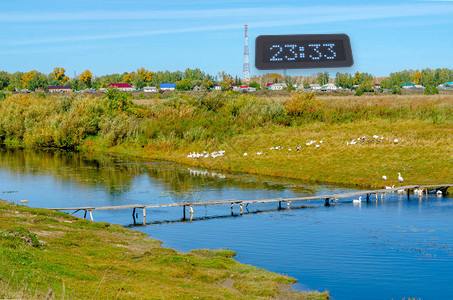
23.33
